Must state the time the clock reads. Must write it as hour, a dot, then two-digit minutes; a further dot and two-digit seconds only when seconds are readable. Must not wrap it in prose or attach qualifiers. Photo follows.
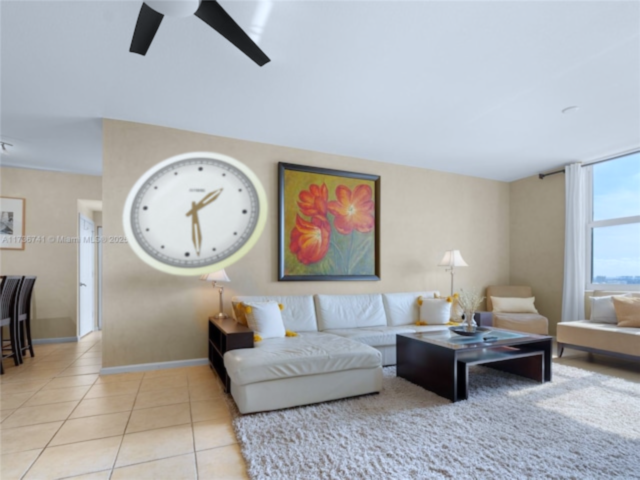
1.28
